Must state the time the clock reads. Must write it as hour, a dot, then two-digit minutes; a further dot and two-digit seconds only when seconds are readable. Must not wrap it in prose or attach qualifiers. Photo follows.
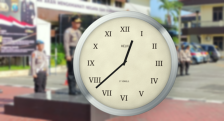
12.38
